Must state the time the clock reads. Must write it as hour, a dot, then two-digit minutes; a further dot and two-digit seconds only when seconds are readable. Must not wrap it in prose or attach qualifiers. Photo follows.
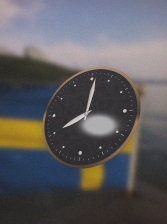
8.01
